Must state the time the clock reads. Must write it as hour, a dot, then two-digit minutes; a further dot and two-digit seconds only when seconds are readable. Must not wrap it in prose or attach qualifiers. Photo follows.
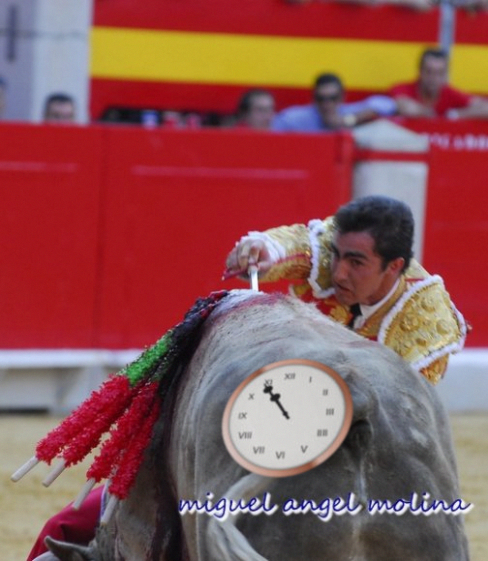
10.54
